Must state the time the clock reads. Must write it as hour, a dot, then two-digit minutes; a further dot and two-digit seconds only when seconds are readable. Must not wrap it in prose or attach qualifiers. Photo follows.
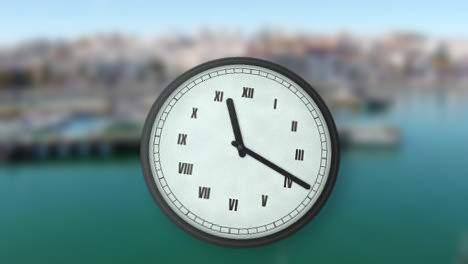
11.19
